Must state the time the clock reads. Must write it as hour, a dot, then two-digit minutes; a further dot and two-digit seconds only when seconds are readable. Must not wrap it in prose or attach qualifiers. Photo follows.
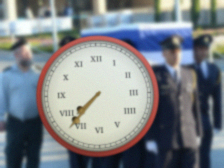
7.37
